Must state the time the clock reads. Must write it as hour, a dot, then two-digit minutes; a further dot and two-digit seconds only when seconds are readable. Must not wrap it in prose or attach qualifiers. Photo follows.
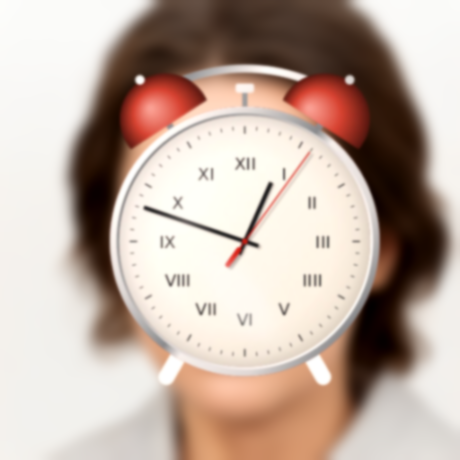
12.48.06
